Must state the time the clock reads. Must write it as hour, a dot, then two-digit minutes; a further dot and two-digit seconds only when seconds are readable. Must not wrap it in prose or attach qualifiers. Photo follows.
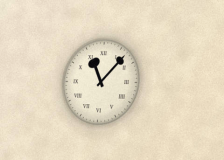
11.07
